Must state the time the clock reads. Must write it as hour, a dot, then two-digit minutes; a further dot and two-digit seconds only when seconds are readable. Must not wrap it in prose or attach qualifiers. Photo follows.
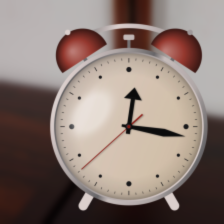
12.16.38
